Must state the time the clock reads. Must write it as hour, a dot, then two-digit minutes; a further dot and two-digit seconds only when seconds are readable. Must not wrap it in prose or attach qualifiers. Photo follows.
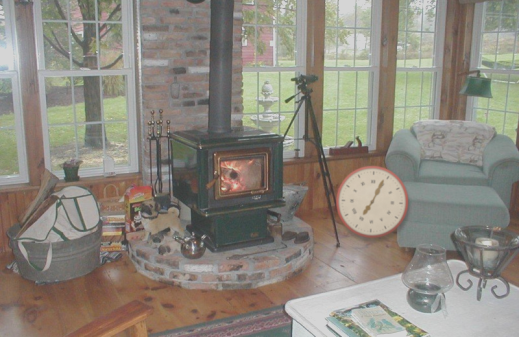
7.04
